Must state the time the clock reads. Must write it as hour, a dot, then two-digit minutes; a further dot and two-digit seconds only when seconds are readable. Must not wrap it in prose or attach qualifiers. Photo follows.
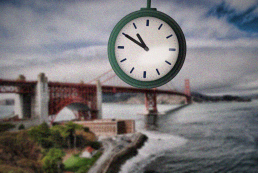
10.50
